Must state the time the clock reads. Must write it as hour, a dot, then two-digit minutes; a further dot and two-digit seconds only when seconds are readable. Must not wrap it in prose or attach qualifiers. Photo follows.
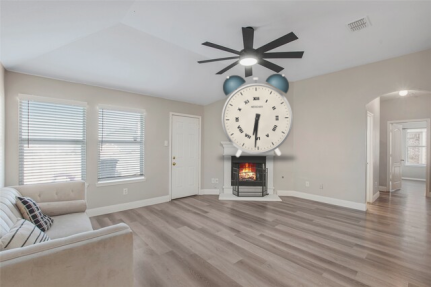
6.31
